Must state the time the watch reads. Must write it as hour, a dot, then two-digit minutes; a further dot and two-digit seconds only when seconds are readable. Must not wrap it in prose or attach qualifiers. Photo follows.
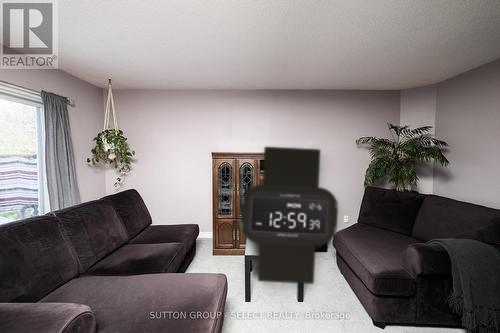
12.59
